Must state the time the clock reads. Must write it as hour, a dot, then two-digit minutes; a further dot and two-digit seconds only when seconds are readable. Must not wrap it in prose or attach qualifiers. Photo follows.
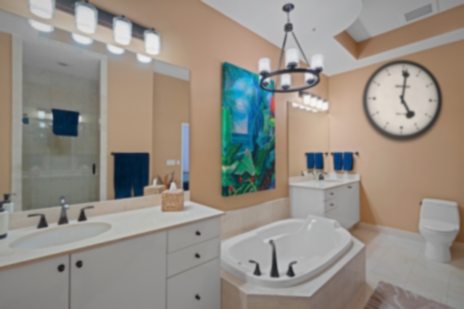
5.01
